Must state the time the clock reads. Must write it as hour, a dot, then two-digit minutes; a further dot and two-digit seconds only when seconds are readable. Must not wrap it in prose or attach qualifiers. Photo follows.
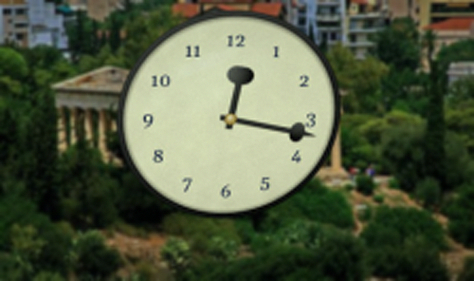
12.17
